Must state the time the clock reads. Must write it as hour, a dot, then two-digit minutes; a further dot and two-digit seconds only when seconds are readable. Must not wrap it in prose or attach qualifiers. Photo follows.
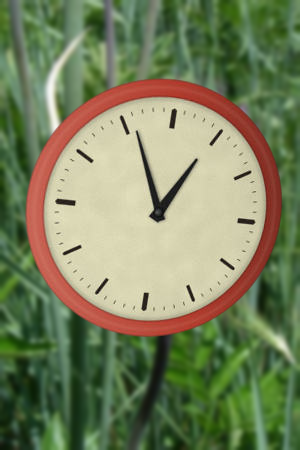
12.56
